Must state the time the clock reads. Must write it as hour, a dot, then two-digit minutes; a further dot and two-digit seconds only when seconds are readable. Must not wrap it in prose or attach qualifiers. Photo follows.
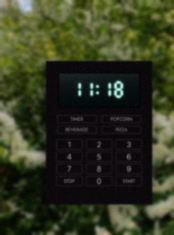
11.18
